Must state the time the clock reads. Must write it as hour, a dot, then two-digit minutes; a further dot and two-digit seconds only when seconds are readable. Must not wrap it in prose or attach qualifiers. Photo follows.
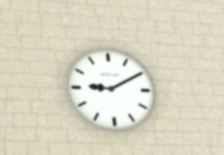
9.10
